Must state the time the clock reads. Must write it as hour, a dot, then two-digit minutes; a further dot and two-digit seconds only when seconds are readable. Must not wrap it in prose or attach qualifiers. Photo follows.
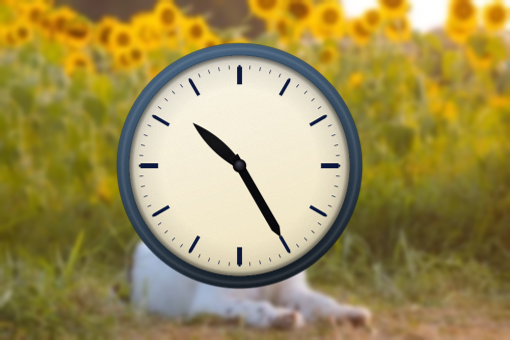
10.25
